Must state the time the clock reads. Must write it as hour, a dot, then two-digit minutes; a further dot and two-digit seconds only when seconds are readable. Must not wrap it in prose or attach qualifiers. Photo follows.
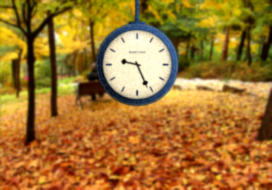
9.26
